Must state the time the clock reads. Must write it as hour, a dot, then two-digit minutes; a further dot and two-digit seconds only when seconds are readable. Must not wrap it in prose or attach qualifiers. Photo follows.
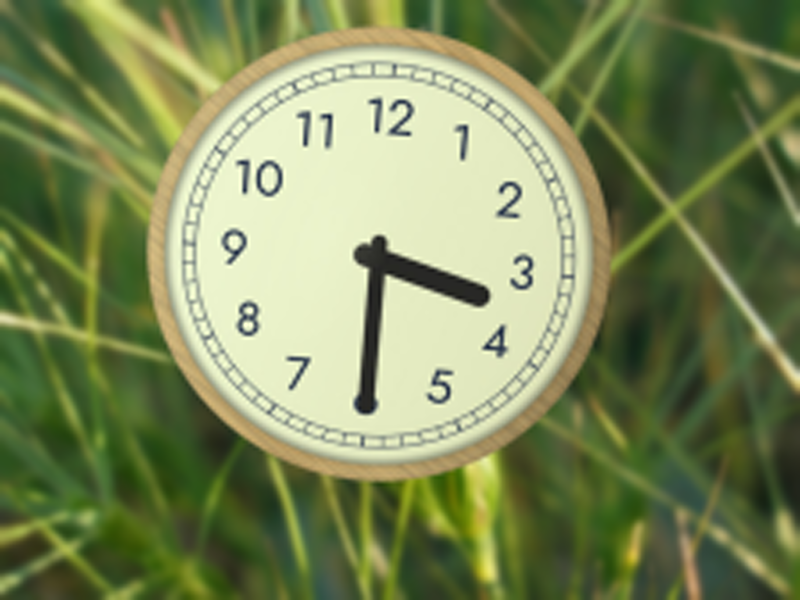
3.30
